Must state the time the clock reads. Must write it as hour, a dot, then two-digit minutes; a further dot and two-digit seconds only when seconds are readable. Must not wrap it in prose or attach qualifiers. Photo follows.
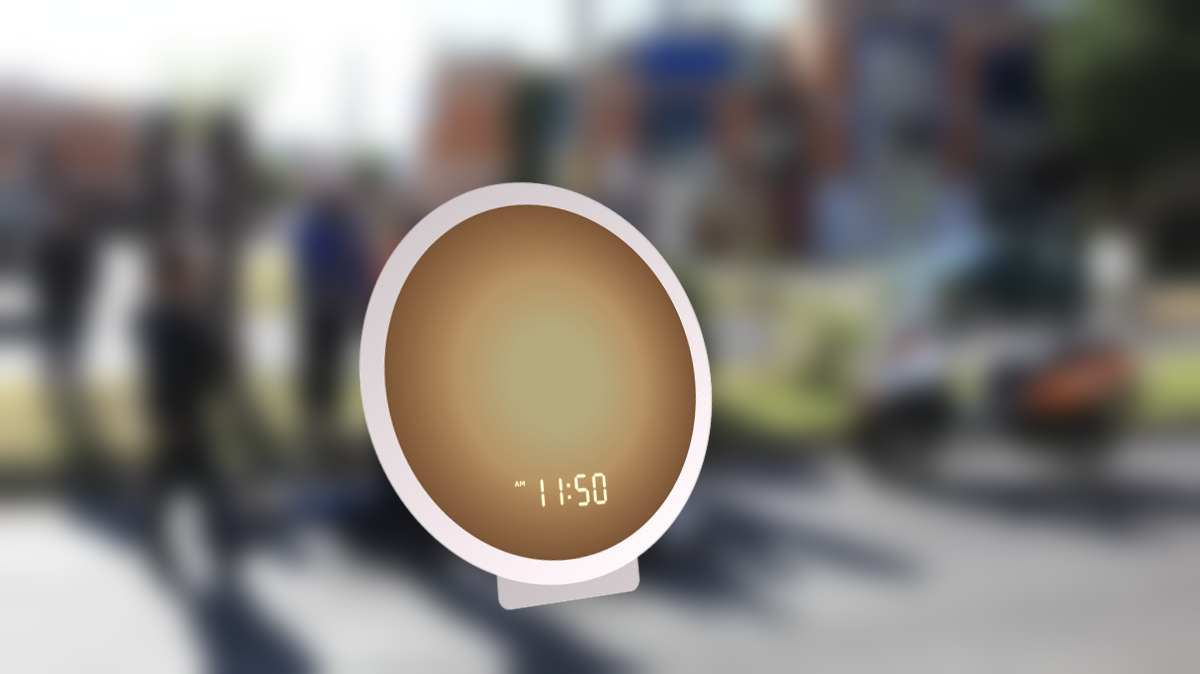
11.50
